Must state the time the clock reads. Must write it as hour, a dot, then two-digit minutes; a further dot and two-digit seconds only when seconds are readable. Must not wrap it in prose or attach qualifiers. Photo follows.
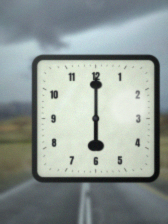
6.00
